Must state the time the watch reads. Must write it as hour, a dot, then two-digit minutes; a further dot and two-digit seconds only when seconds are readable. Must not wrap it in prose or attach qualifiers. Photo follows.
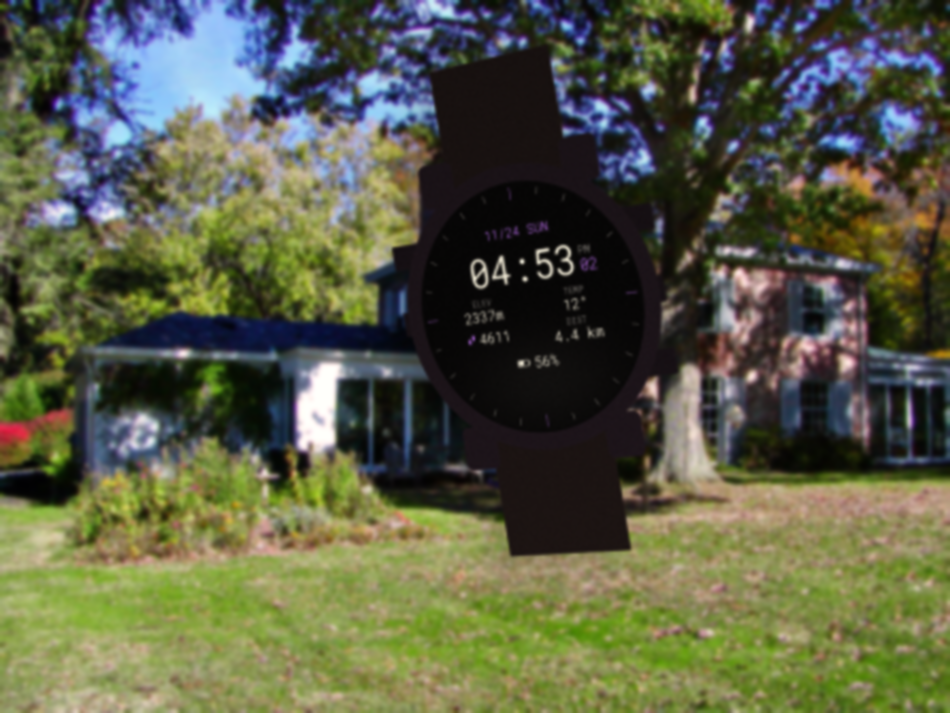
4.53
